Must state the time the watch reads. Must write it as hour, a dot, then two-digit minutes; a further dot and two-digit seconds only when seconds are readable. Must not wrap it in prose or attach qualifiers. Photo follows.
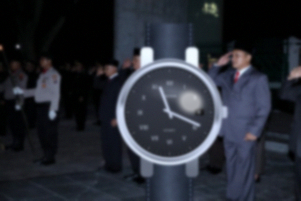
11.19
